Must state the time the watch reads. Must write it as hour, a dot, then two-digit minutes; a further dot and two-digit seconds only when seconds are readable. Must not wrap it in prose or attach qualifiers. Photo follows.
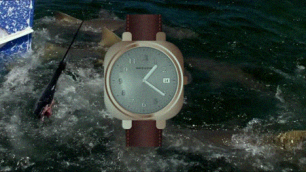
1.21
